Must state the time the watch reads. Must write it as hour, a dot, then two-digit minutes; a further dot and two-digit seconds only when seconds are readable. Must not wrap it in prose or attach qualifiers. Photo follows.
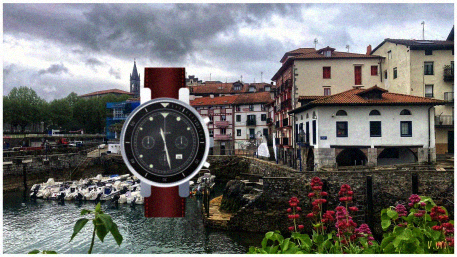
11.28
